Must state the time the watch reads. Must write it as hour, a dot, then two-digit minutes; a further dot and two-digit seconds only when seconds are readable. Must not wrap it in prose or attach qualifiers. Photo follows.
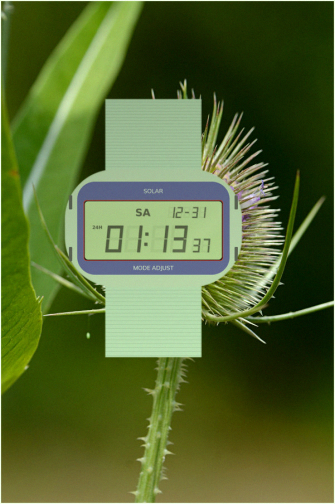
1.13.37
